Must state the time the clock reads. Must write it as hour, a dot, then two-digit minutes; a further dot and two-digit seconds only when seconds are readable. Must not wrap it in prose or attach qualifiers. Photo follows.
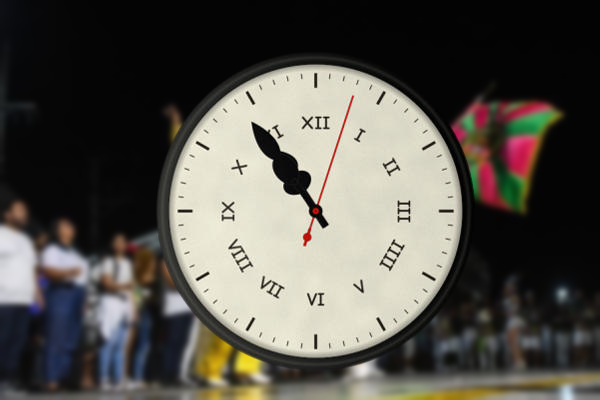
10.54.03
